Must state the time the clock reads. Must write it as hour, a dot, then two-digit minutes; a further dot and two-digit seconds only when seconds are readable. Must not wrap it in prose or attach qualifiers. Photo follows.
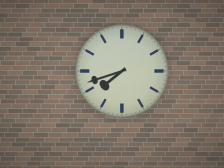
7.42
